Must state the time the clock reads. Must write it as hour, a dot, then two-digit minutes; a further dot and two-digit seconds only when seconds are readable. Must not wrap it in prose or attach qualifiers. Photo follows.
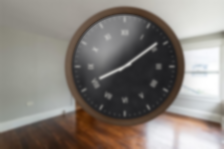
8.09
